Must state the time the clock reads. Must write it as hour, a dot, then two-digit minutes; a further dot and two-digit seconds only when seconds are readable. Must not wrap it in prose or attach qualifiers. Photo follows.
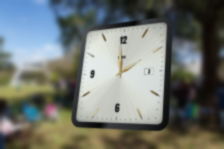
1.59
